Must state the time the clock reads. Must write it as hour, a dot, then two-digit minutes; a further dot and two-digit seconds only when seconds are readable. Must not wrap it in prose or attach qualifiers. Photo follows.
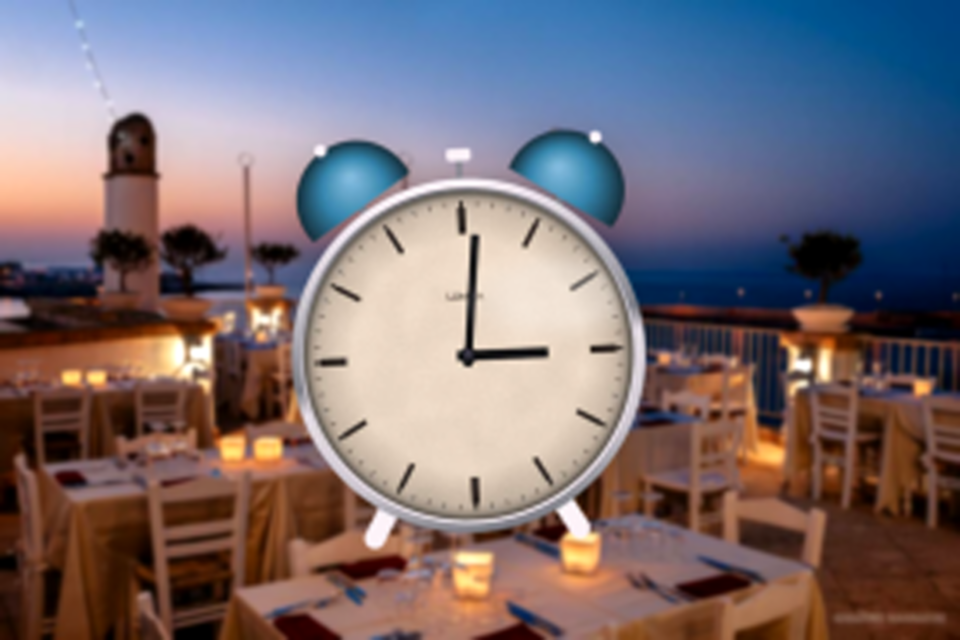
3.01
